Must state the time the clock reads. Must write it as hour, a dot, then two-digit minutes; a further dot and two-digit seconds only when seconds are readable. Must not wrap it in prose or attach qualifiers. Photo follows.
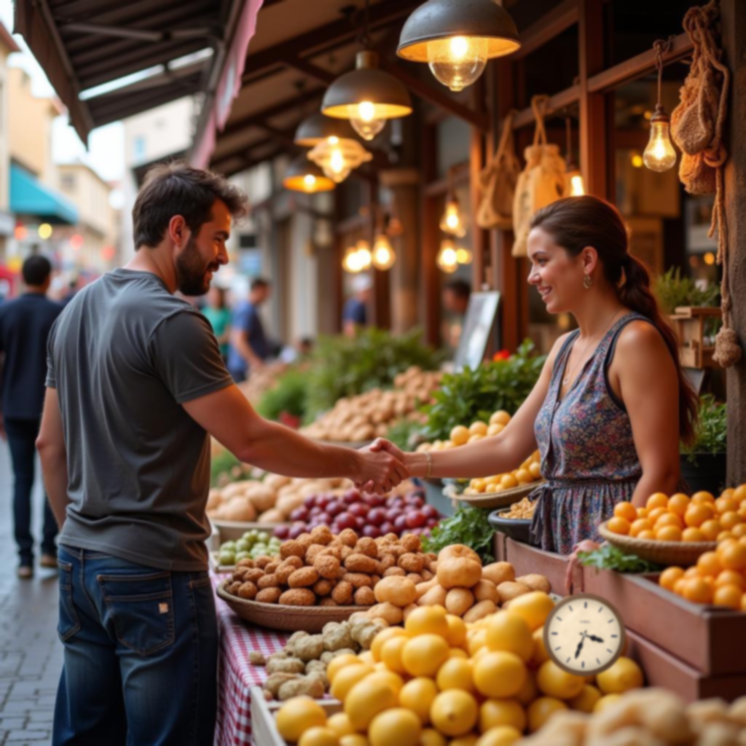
3.33
